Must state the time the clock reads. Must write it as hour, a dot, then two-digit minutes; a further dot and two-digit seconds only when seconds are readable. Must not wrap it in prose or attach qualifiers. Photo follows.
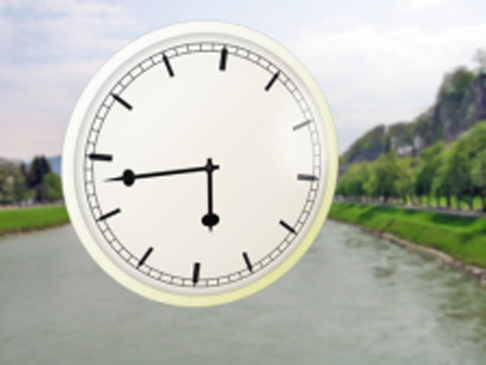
5.43
